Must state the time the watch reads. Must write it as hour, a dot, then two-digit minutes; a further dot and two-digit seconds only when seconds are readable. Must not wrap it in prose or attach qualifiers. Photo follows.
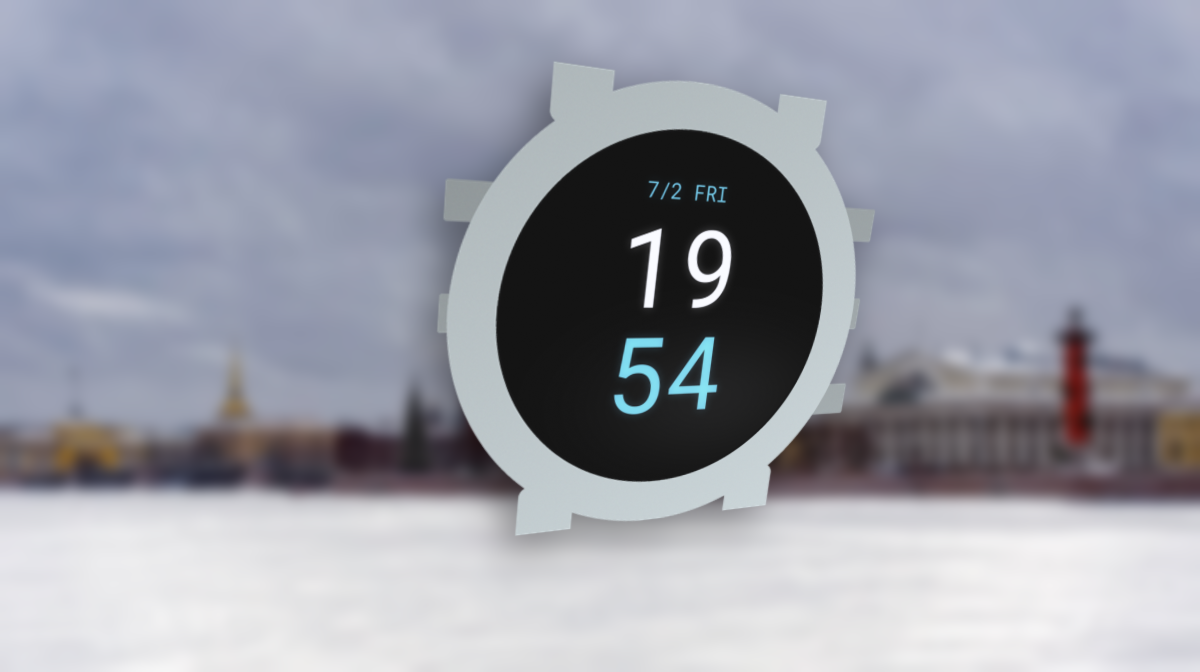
19.54
